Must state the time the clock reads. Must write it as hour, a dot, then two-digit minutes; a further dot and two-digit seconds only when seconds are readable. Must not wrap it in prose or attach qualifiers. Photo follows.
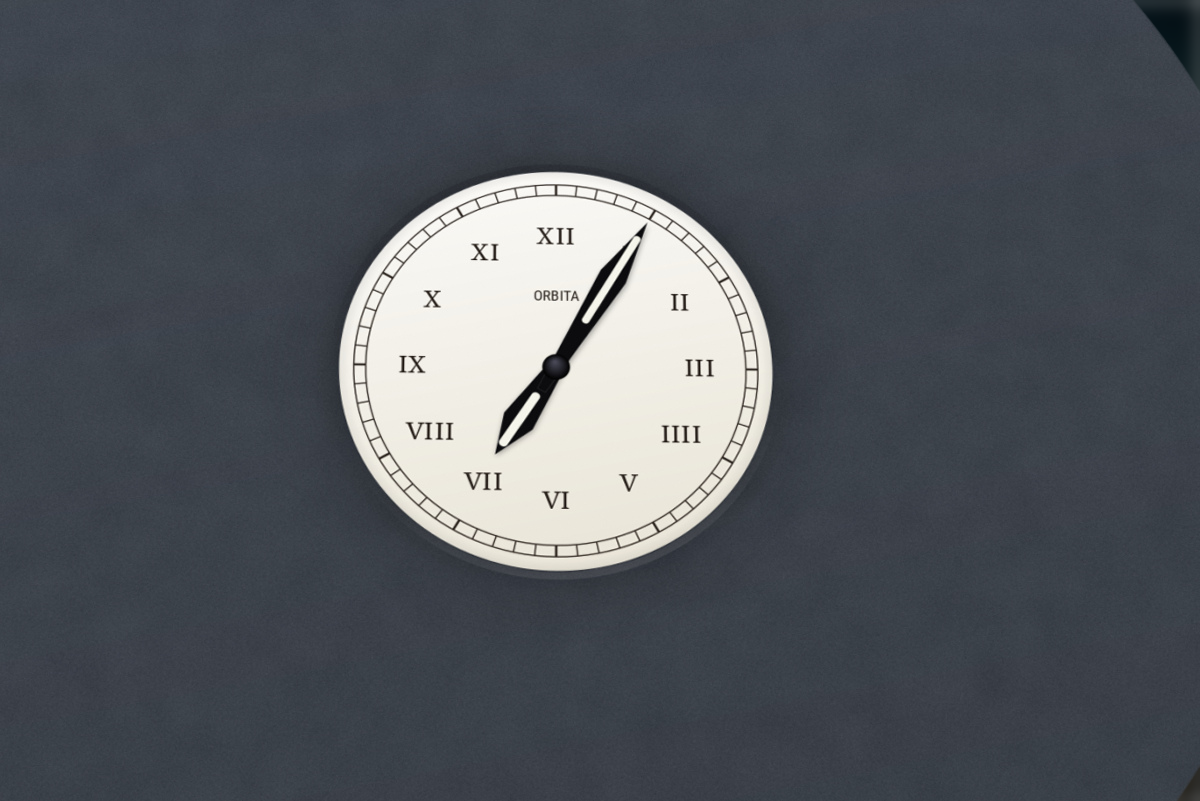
7.05
